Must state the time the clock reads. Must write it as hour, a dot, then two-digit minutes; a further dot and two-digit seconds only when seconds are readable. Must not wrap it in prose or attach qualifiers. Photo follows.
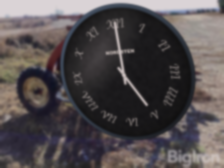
5.00
